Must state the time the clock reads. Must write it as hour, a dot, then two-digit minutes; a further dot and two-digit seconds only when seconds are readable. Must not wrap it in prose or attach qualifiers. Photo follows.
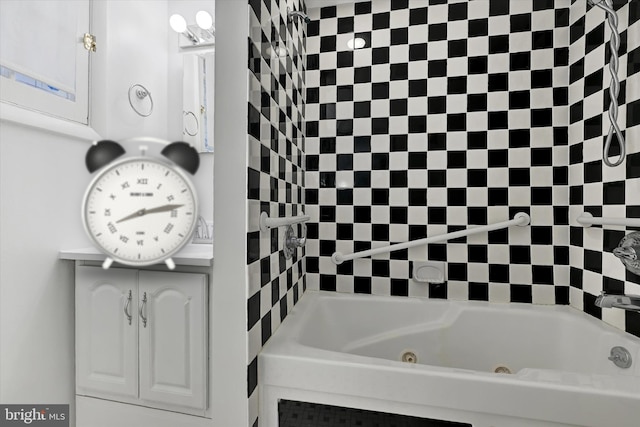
8.13
